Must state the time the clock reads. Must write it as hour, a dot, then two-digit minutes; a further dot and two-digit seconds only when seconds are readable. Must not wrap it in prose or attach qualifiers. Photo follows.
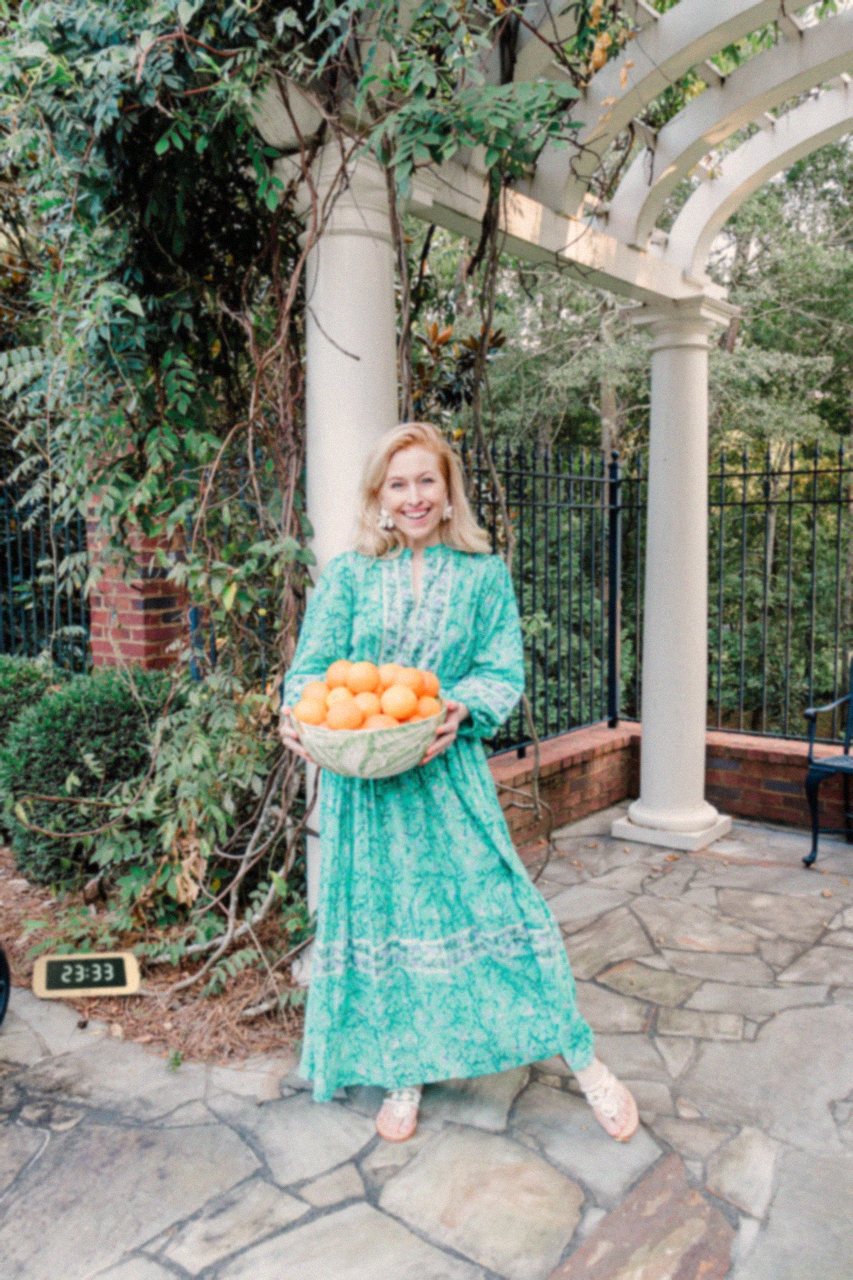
23.33
